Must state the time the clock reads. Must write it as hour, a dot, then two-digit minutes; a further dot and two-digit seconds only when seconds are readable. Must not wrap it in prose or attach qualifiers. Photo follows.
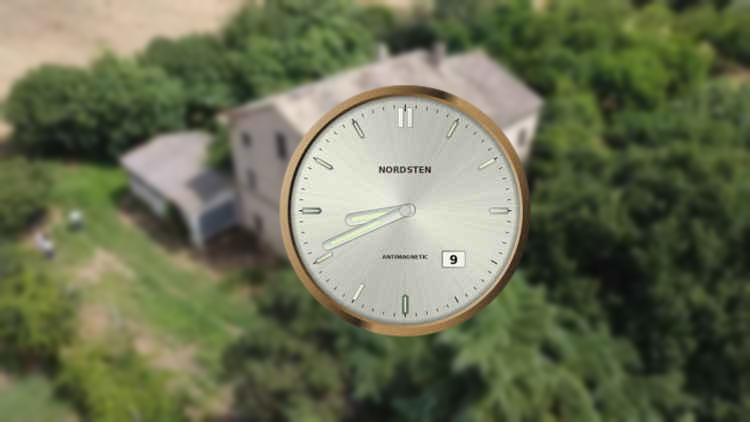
8.41
